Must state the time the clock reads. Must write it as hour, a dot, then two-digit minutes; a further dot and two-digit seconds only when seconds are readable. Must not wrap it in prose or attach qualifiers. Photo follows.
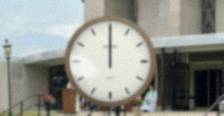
12.00
